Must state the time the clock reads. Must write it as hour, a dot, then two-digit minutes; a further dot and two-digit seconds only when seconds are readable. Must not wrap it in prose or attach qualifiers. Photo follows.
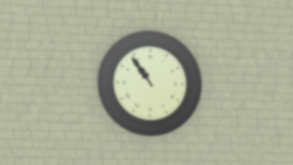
10.54
